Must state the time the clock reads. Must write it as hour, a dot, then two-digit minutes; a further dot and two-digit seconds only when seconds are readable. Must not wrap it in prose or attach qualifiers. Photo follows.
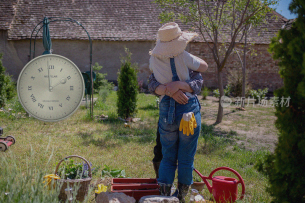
1.59
